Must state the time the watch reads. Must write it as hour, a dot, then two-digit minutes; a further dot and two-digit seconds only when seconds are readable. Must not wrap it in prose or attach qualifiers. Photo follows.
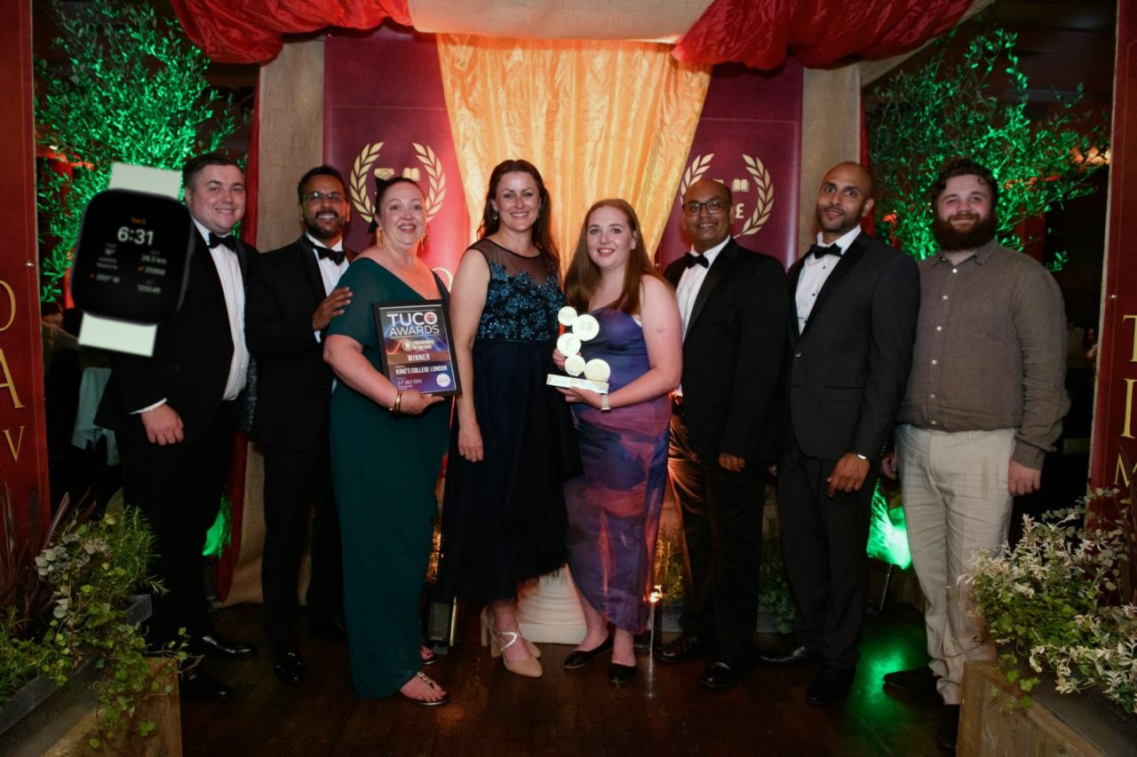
6.31
